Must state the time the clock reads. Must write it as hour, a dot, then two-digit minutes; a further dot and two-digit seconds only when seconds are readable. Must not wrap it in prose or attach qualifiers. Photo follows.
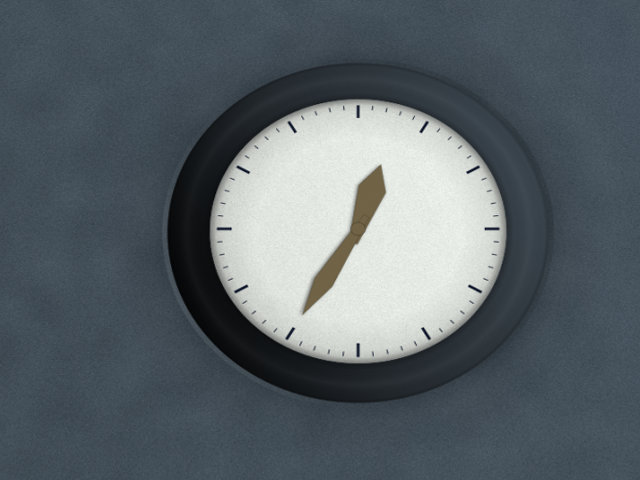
12.35
